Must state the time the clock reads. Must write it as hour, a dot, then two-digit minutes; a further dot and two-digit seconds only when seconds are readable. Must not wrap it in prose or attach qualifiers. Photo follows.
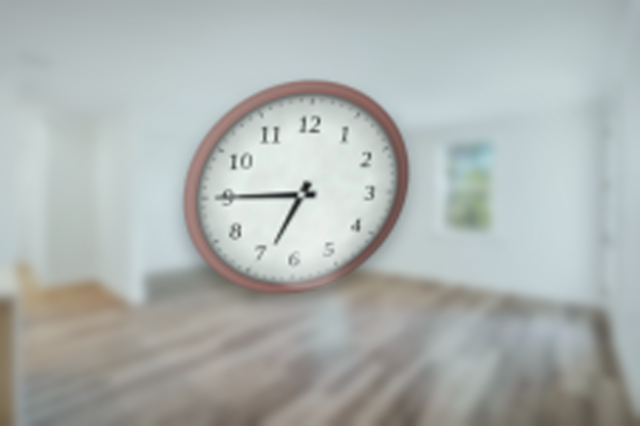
6.45
